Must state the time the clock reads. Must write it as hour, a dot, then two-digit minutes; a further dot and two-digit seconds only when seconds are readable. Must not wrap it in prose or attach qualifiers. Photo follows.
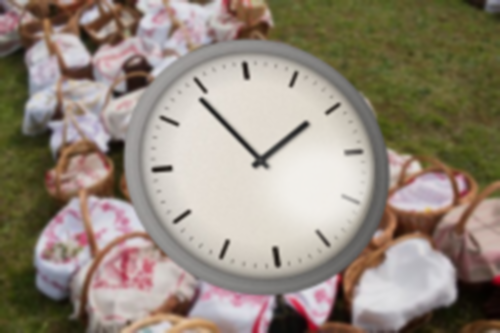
1.54
